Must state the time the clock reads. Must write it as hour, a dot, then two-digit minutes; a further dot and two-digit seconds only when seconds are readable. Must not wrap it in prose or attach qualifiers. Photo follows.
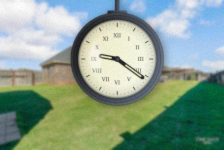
9.21
